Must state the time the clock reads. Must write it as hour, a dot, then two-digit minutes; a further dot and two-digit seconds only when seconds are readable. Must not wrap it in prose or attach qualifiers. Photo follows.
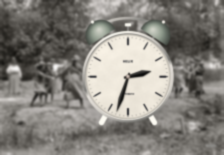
2.33
